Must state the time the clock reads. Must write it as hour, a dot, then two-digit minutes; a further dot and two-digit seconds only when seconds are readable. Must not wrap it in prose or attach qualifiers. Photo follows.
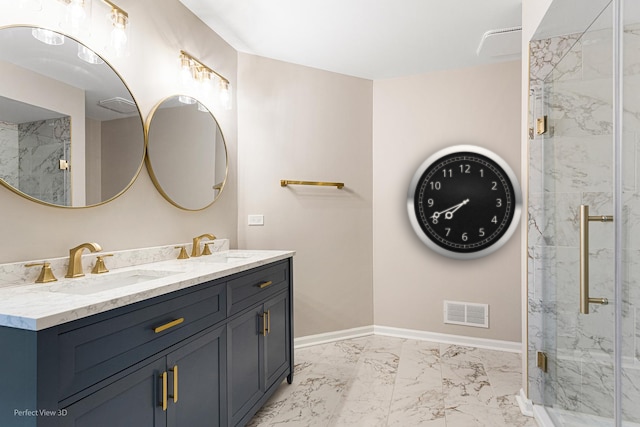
7.41
